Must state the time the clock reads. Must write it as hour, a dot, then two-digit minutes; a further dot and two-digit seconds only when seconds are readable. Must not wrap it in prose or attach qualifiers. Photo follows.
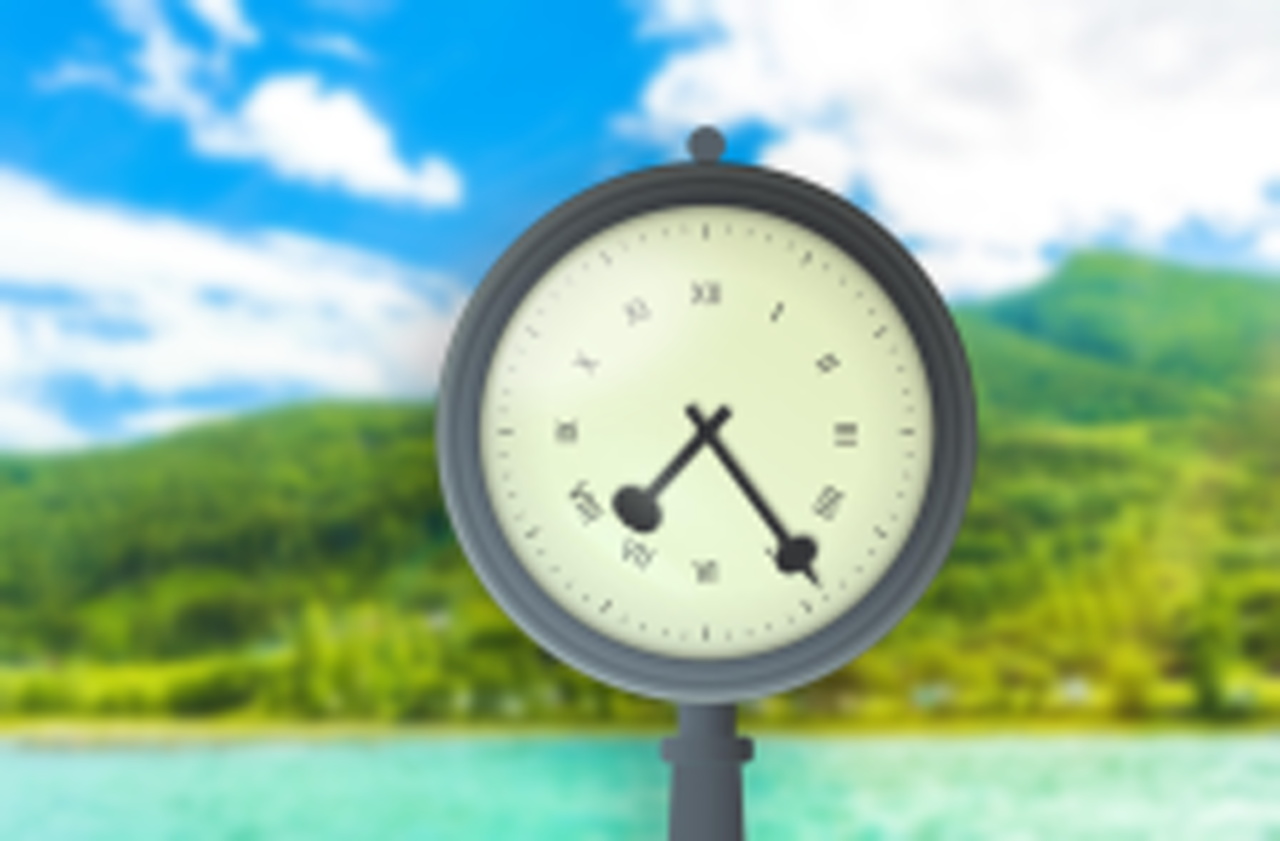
7.24
